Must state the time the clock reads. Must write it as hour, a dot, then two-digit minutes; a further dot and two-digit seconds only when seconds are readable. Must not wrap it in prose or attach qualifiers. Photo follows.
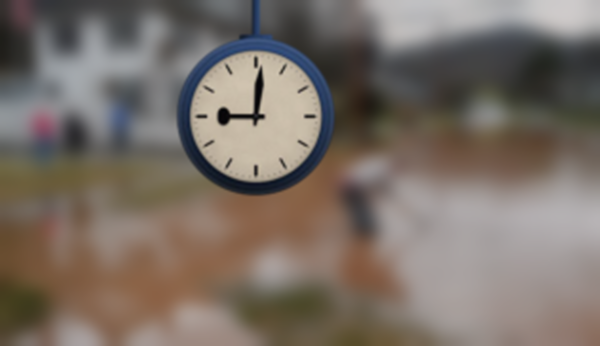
9.01
